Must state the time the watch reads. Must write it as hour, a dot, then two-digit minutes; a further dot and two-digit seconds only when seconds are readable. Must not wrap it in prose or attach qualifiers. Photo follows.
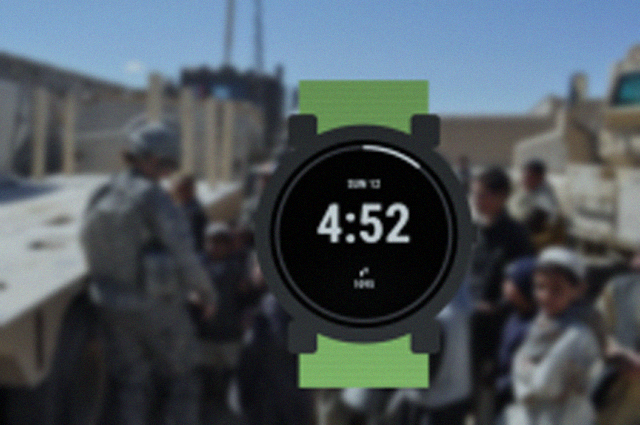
4.52
